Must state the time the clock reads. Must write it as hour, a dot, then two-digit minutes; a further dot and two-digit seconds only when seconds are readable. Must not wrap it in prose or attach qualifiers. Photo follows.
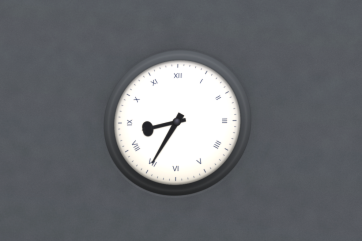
8.35
